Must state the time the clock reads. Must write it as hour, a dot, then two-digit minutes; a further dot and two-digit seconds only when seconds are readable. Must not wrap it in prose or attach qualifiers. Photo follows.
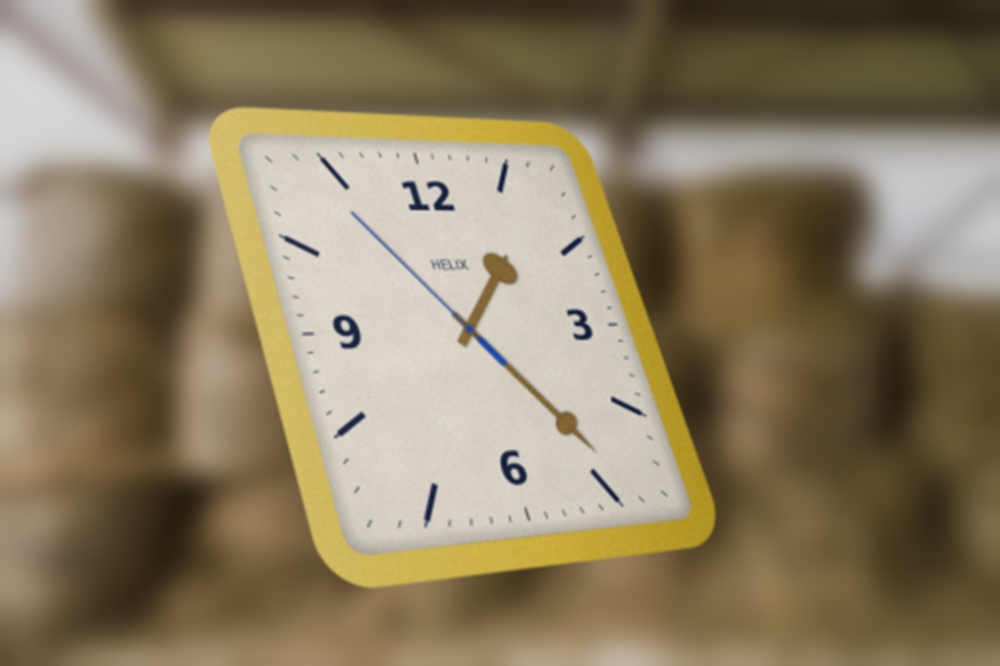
1.23.54
